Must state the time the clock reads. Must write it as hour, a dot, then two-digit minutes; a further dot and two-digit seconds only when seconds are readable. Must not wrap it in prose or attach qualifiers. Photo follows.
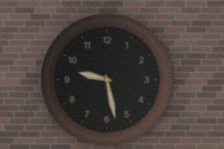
9.28
